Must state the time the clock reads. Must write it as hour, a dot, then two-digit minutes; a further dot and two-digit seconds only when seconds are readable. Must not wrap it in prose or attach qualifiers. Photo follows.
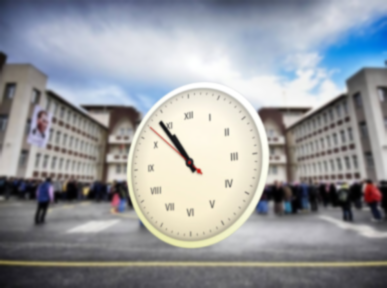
10.53.52
